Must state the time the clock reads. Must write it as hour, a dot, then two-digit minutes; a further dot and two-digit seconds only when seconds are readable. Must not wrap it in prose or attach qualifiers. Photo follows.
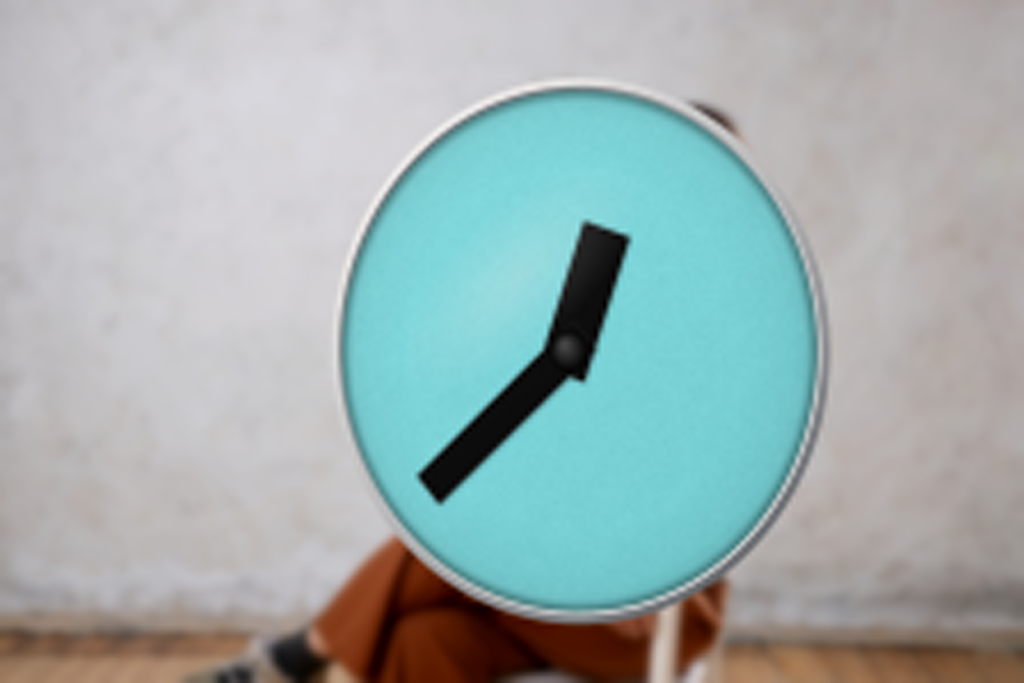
12.38
